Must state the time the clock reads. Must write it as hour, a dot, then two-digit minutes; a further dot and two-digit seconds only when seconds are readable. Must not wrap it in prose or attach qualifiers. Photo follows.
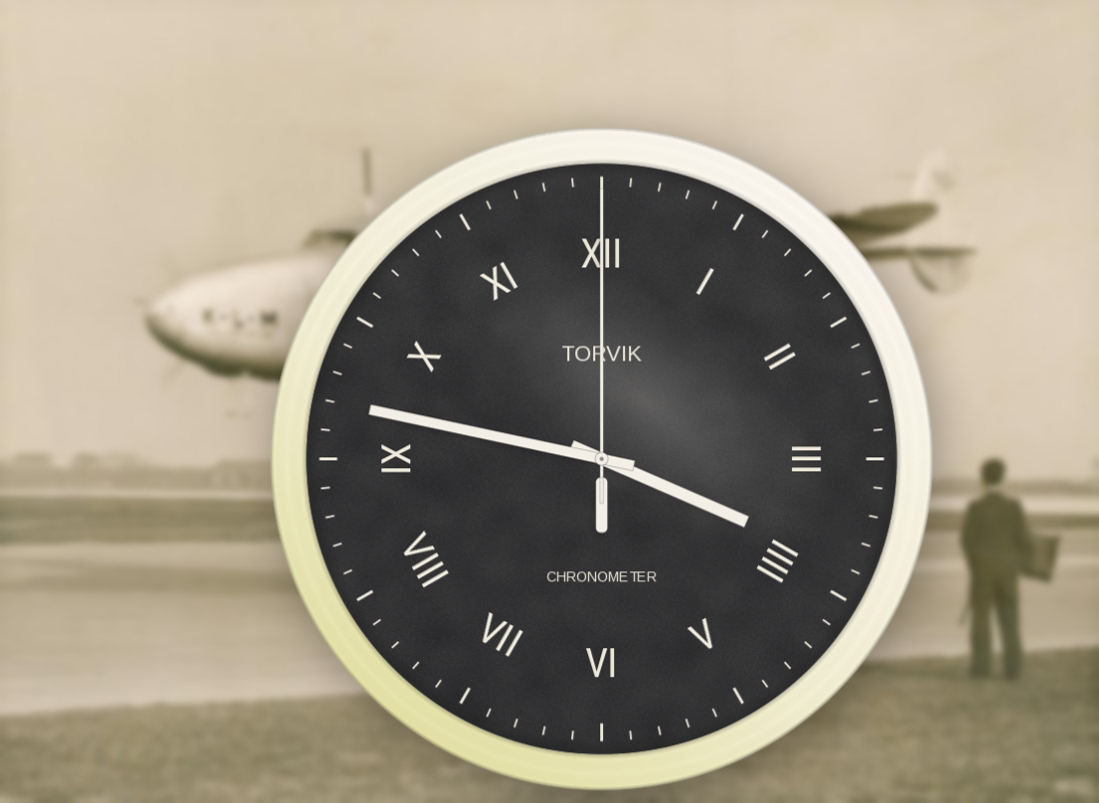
3.47.00
